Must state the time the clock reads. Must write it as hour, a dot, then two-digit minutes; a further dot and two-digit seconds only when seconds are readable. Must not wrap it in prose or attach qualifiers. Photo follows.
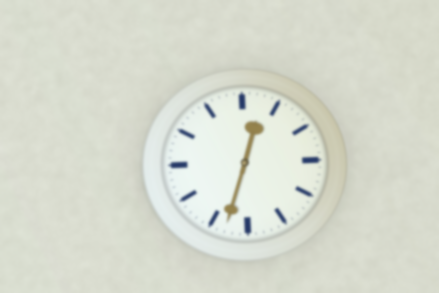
12.33
